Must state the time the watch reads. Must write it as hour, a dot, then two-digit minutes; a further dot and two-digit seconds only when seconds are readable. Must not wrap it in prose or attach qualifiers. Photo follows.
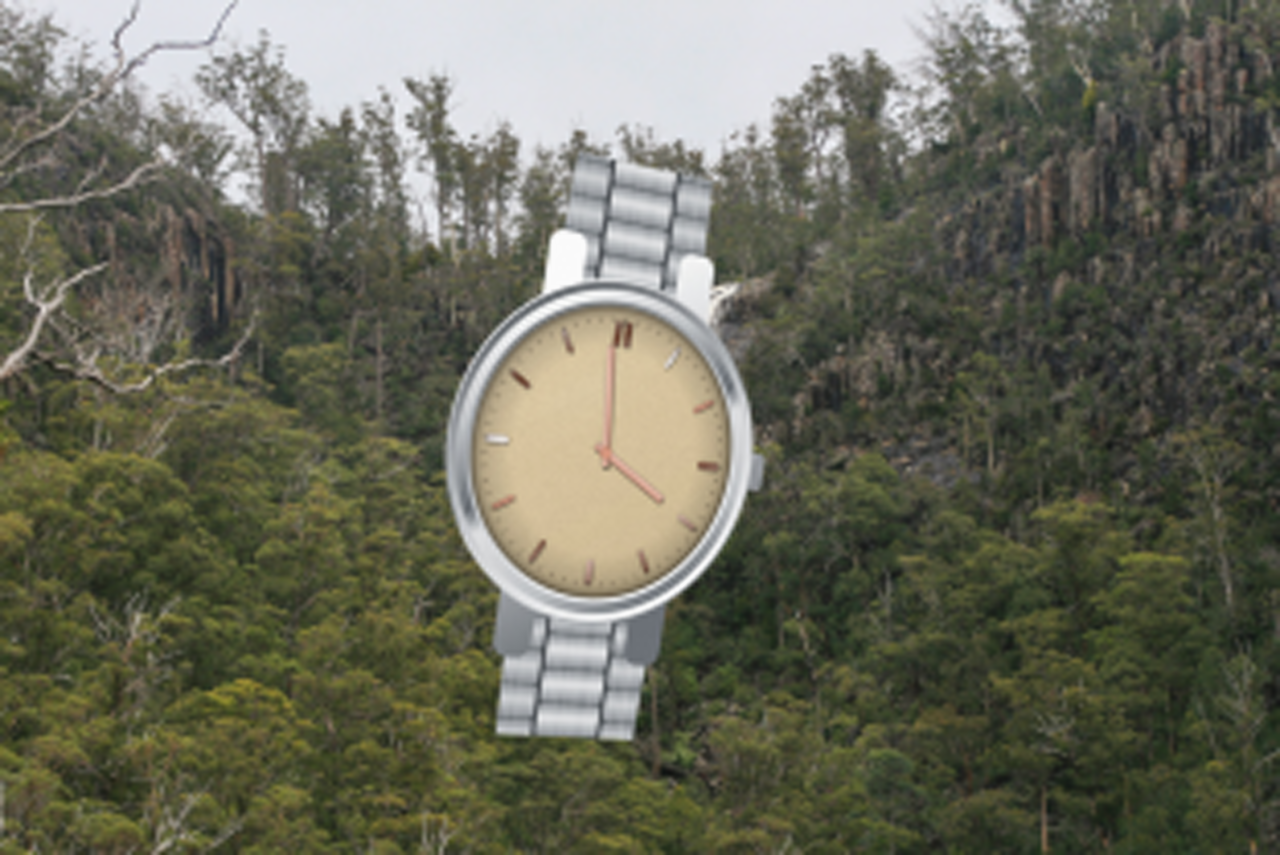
3.59
